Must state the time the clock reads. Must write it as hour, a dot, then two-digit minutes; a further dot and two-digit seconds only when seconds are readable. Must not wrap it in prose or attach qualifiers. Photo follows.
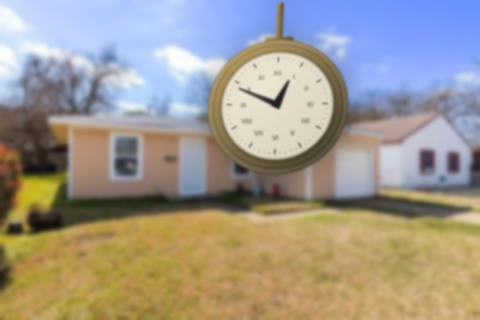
12.49
